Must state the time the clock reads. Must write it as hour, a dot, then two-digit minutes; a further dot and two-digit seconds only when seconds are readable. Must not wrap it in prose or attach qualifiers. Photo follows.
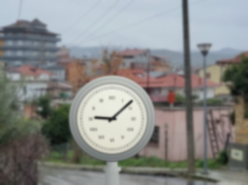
9.08
